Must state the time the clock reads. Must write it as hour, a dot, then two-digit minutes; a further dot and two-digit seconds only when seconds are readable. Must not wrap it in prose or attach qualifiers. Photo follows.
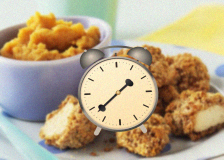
1.38
